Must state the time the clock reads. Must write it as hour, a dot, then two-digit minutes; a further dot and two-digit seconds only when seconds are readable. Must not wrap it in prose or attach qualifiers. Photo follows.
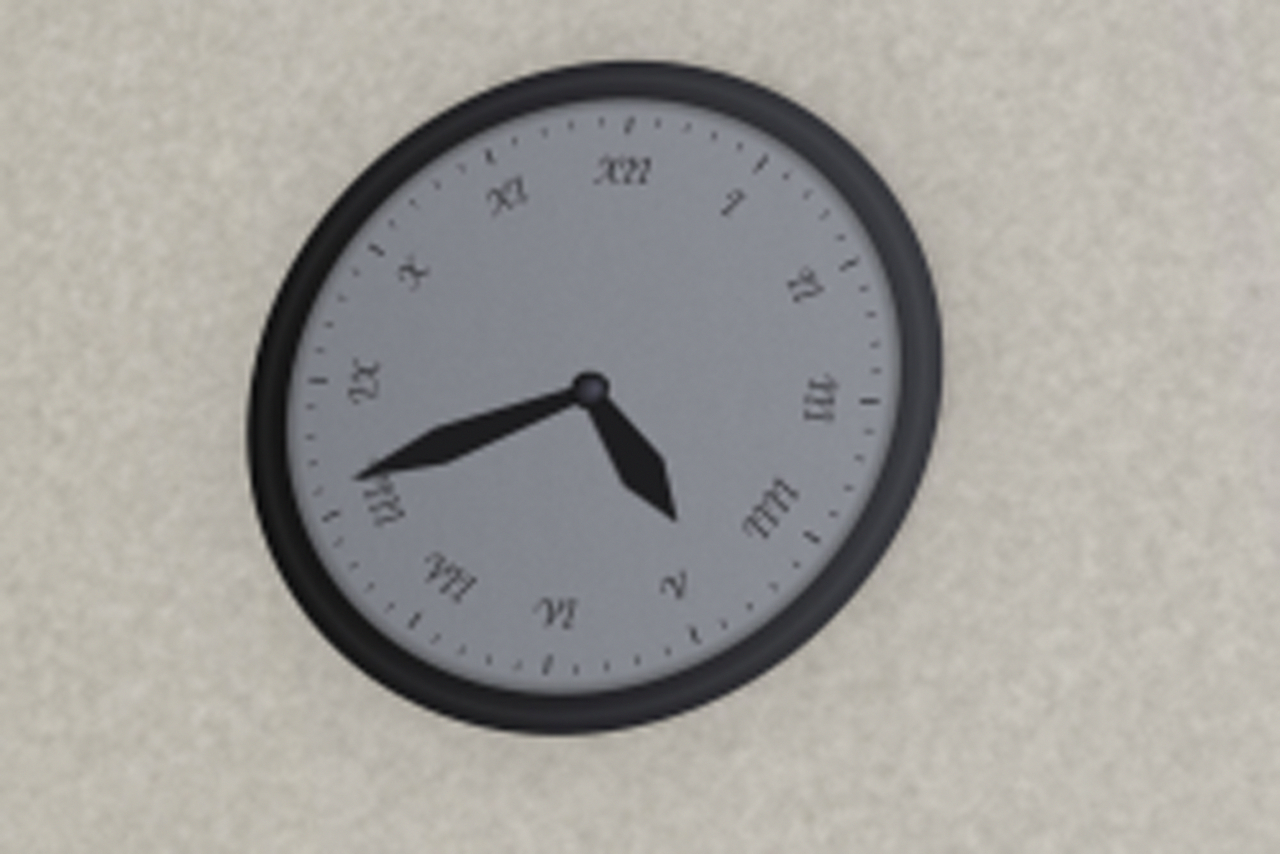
4.41
